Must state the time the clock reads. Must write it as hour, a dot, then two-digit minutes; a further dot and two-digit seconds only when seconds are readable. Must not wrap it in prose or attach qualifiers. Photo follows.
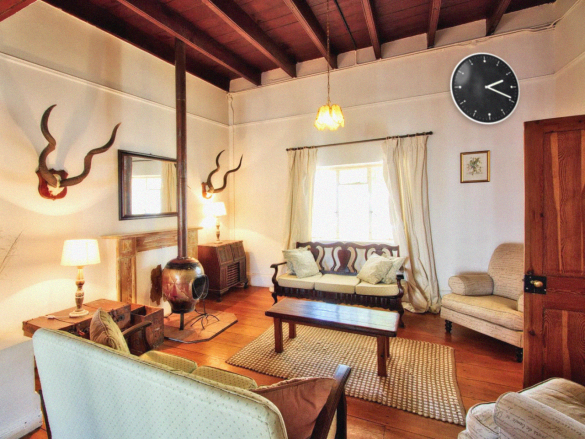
2.19
